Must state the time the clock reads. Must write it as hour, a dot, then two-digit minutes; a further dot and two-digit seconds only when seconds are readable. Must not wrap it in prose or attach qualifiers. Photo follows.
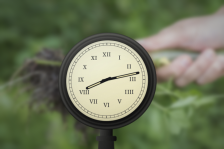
8.13
